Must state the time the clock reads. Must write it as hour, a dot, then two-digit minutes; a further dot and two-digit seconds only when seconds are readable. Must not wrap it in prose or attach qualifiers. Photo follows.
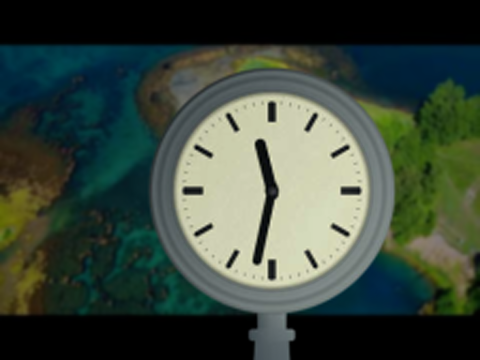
11.32
